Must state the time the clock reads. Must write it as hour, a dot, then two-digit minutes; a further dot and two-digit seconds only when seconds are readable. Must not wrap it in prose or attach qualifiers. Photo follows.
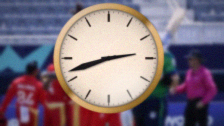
2.42
